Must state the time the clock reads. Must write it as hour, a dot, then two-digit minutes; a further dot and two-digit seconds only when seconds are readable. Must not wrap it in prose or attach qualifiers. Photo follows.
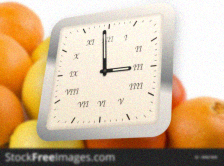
2.59
